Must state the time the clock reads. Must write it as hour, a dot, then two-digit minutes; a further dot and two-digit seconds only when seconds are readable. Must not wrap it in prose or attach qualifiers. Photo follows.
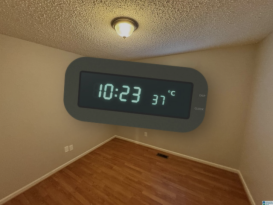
10.23
